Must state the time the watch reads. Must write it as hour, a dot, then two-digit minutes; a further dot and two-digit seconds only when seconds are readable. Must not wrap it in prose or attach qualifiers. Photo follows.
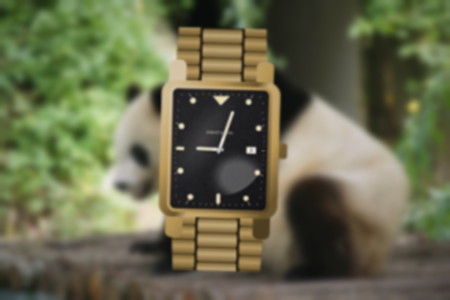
9.03
